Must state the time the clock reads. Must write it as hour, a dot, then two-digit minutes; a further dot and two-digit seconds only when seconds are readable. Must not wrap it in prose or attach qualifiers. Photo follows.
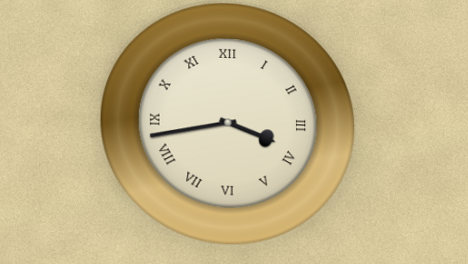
3.43
